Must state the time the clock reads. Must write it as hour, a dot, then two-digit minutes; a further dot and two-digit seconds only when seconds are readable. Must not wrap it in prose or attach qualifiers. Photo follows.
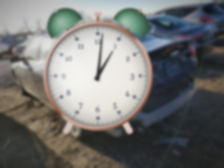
1.01
